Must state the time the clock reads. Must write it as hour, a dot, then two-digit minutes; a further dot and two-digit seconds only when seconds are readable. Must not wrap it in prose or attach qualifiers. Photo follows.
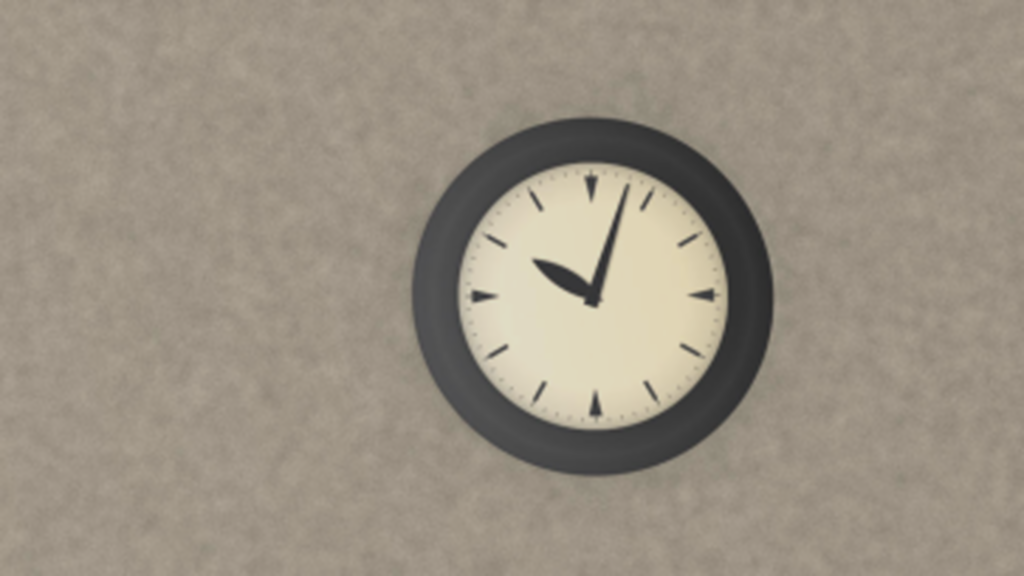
10.03
